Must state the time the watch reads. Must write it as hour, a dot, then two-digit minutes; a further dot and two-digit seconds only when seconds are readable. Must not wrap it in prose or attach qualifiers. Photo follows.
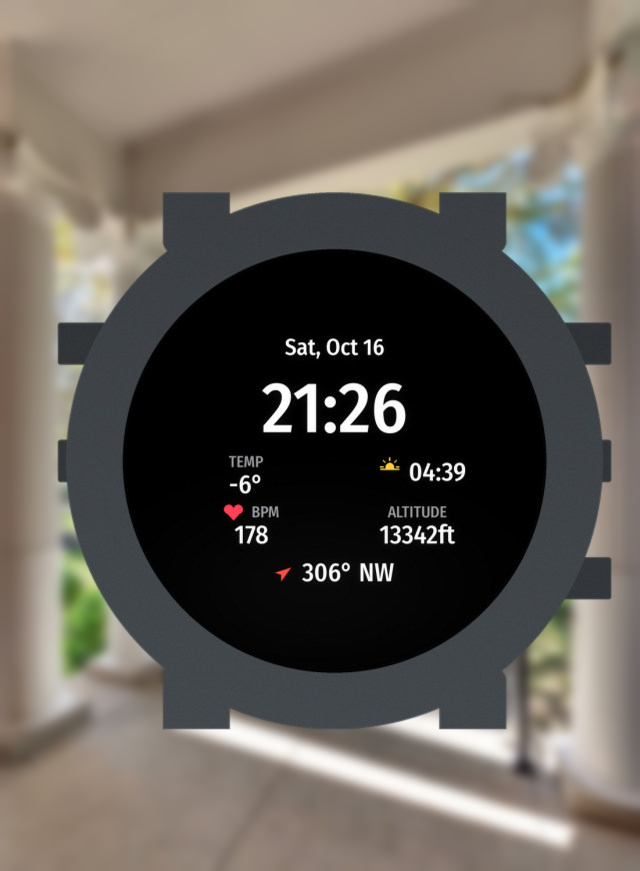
21.26
